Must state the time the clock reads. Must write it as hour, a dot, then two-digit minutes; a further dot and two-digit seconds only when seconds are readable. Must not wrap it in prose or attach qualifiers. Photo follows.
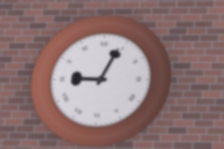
9.04
